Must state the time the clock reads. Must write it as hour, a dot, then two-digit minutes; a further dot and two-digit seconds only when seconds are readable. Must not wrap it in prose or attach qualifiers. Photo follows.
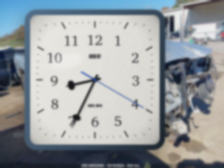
8.34.20
